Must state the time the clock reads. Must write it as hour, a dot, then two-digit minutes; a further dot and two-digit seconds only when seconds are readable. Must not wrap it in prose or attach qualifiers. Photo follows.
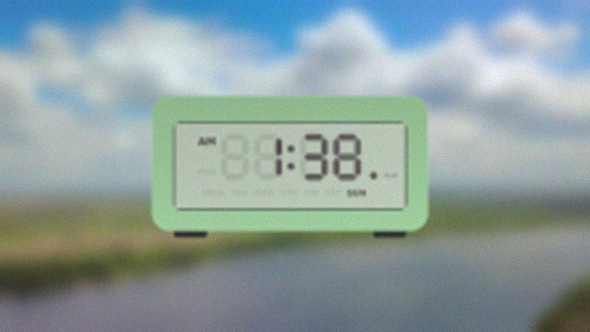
1.38
